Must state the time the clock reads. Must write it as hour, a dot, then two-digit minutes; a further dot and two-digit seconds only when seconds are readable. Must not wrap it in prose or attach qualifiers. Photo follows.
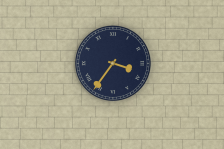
3.36
